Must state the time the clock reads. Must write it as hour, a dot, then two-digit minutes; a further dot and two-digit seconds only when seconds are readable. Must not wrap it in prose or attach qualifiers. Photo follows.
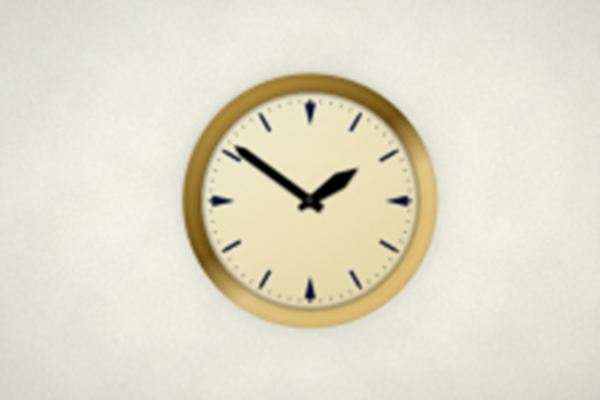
1.51
